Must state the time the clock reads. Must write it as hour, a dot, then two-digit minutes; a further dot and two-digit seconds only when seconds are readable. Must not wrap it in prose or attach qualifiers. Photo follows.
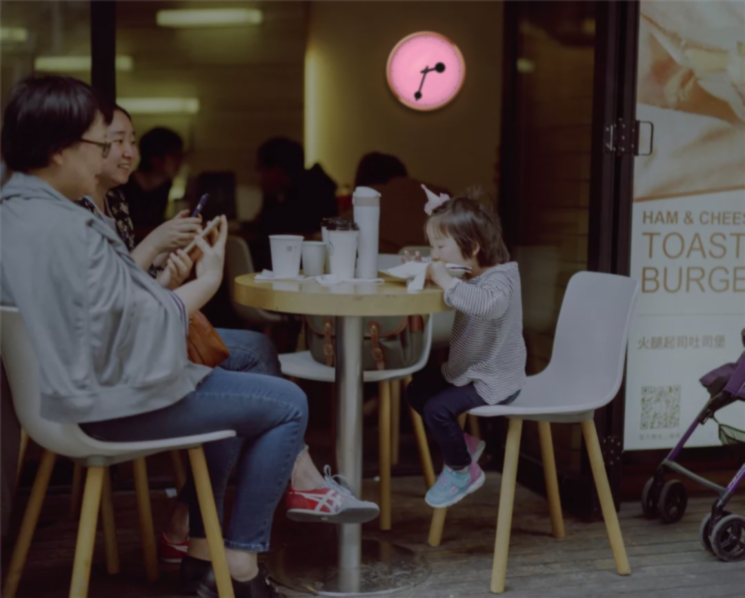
2.33
